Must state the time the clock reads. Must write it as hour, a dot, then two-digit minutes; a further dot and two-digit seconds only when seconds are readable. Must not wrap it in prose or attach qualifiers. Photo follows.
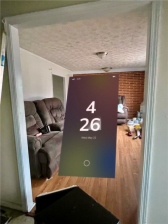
4.26
